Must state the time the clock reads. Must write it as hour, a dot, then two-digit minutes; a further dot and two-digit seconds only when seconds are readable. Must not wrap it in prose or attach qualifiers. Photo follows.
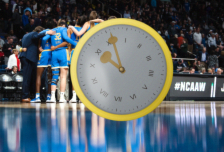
11.01
